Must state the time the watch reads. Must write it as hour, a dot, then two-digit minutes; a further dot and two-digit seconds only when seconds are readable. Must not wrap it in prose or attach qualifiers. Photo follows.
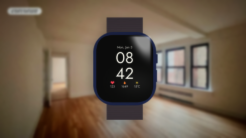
8.42
